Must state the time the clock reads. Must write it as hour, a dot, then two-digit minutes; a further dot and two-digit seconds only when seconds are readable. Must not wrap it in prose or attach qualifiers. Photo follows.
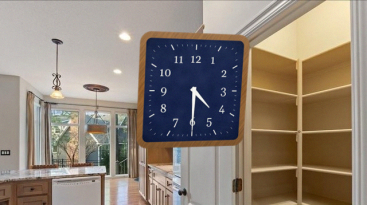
4.30
